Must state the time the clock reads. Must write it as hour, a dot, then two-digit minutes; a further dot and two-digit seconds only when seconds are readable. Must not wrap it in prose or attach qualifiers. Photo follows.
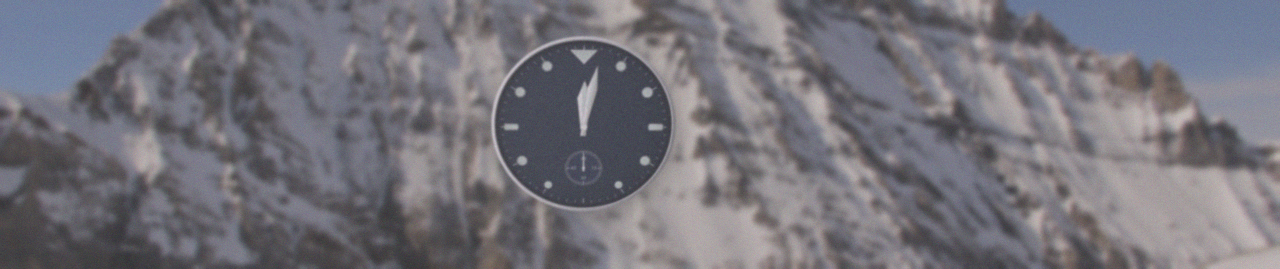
12.02
